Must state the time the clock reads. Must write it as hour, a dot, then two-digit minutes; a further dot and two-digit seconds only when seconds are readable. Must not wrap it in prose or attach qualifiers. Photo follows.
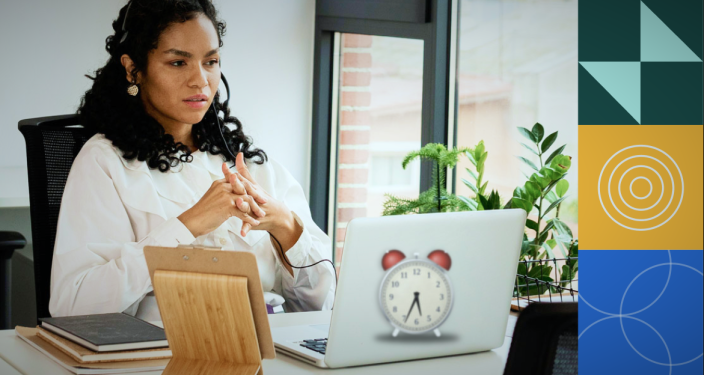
5.34
